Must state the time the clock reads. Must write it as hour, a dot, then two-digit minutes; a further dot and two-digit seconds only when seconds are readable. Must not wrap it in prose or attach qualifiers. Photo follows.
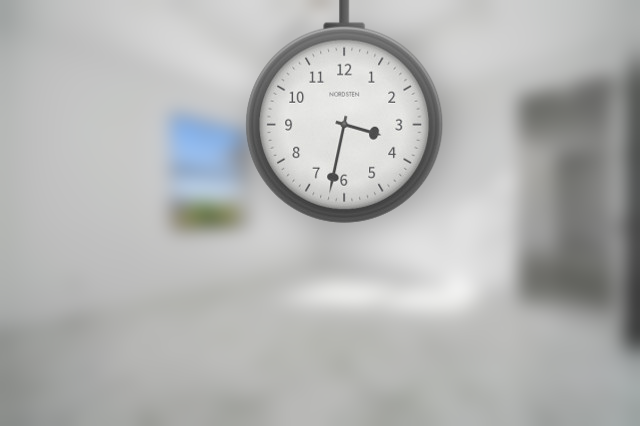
3.32
